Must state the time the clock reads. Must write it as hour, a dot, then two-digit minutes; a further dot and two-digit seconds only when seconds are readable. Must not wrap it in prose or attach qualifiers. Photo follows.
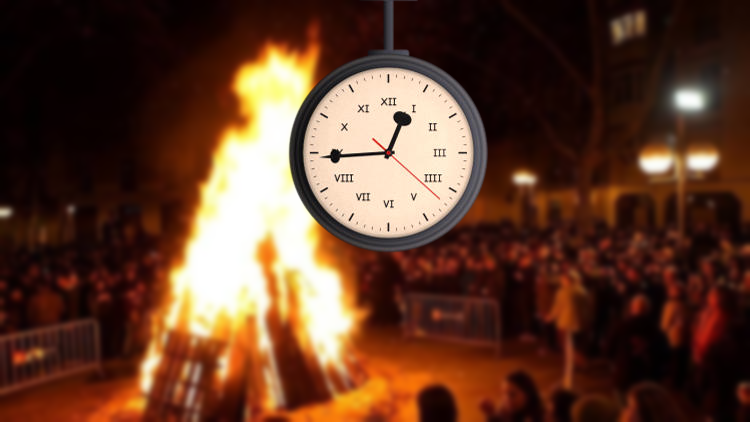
12.44.22
